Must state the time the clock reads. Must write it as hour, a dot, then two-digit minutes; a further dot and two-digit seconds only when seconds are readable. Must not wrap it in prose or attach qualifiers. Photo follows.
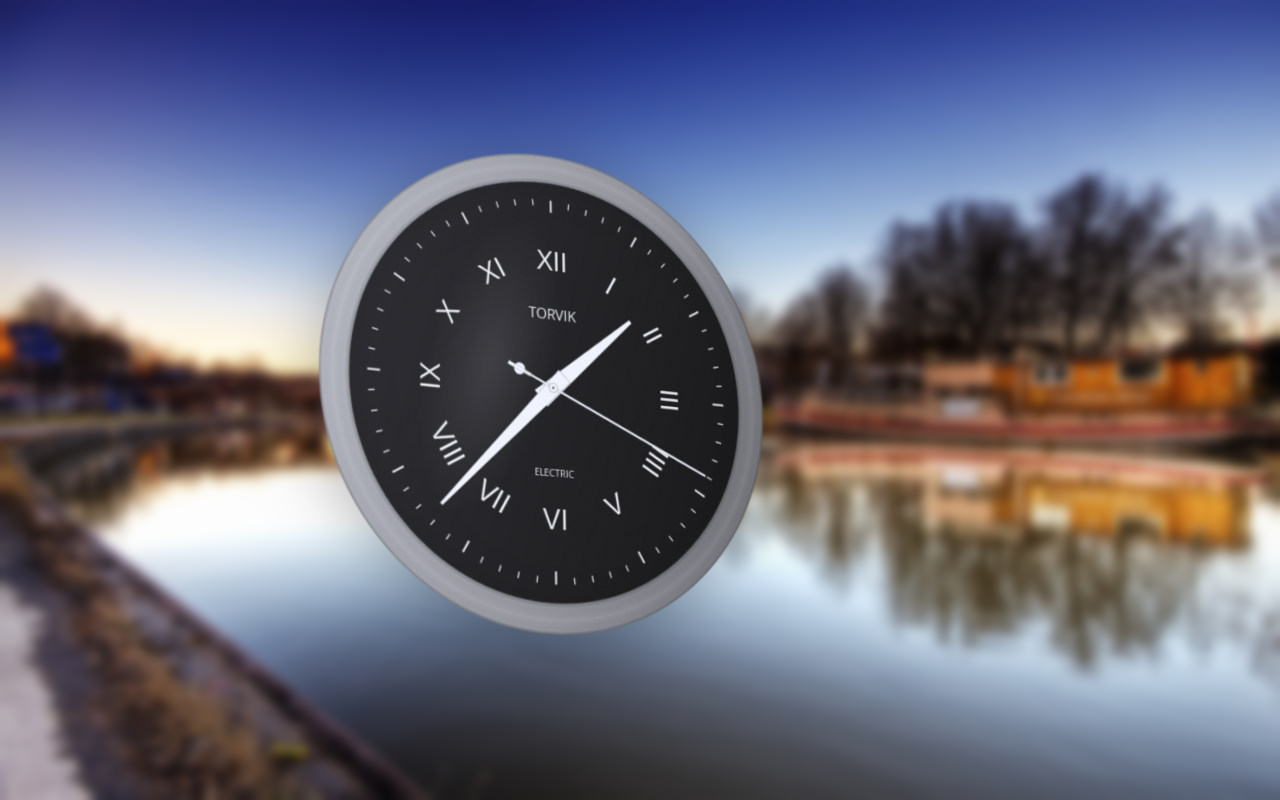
1.37.19
